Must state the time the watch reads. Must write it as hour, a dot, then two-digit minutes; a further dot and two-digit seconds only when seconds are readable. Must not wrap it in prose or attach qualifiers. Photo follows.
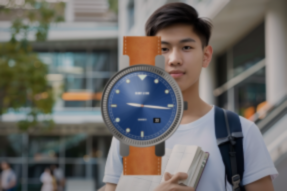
9.16
